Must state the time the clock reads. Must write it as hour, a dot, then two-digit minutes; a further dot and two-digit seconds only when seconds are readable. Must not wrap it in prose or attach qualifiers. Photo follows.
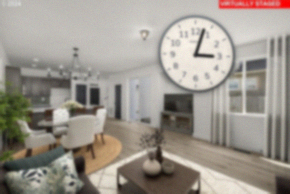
3.03
